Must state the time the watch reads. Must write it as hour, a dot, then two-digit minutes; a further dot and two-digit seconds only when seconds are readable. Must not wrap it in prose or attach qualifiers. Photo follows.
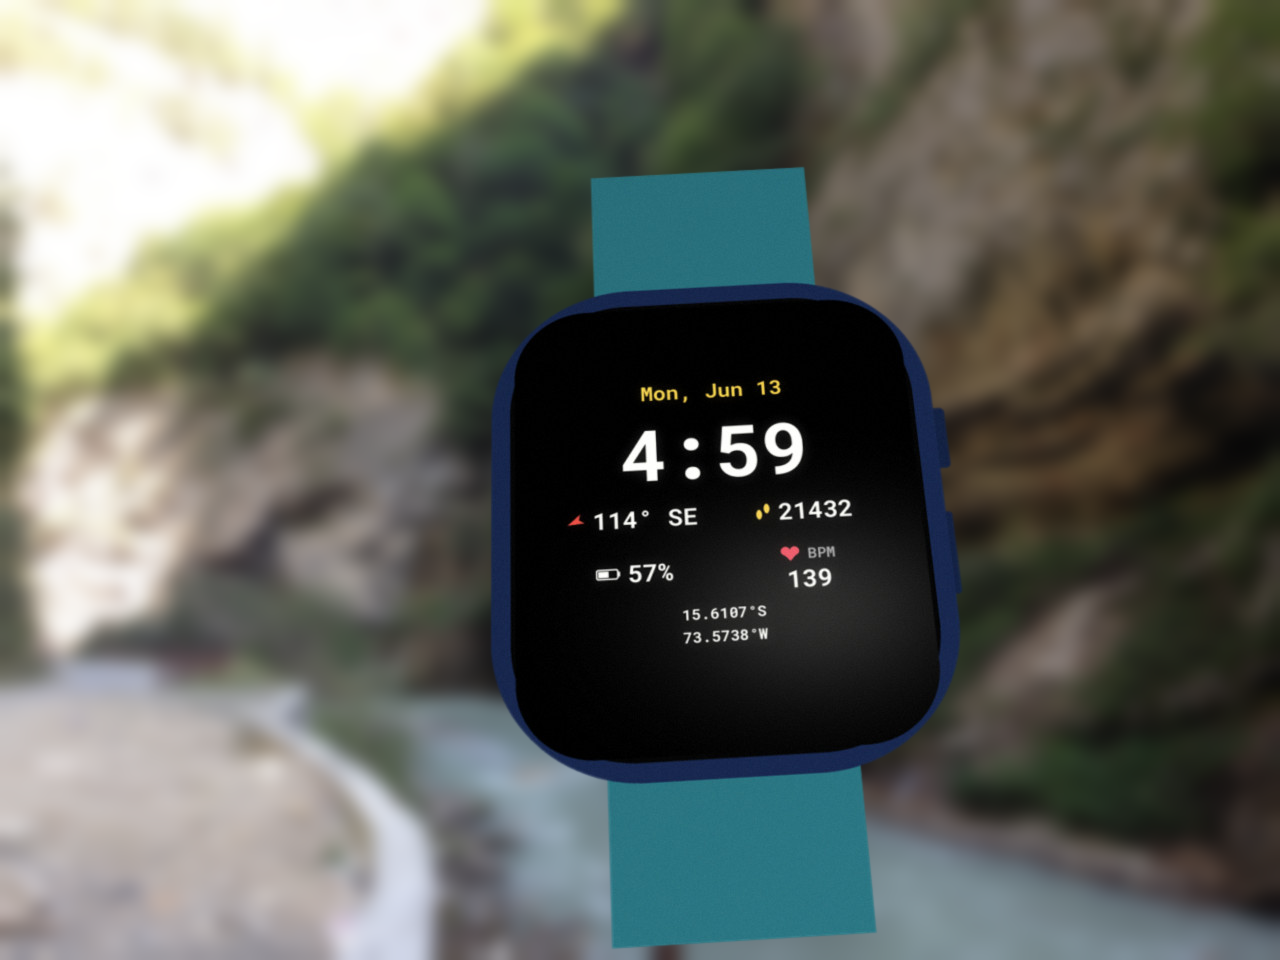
4.59
